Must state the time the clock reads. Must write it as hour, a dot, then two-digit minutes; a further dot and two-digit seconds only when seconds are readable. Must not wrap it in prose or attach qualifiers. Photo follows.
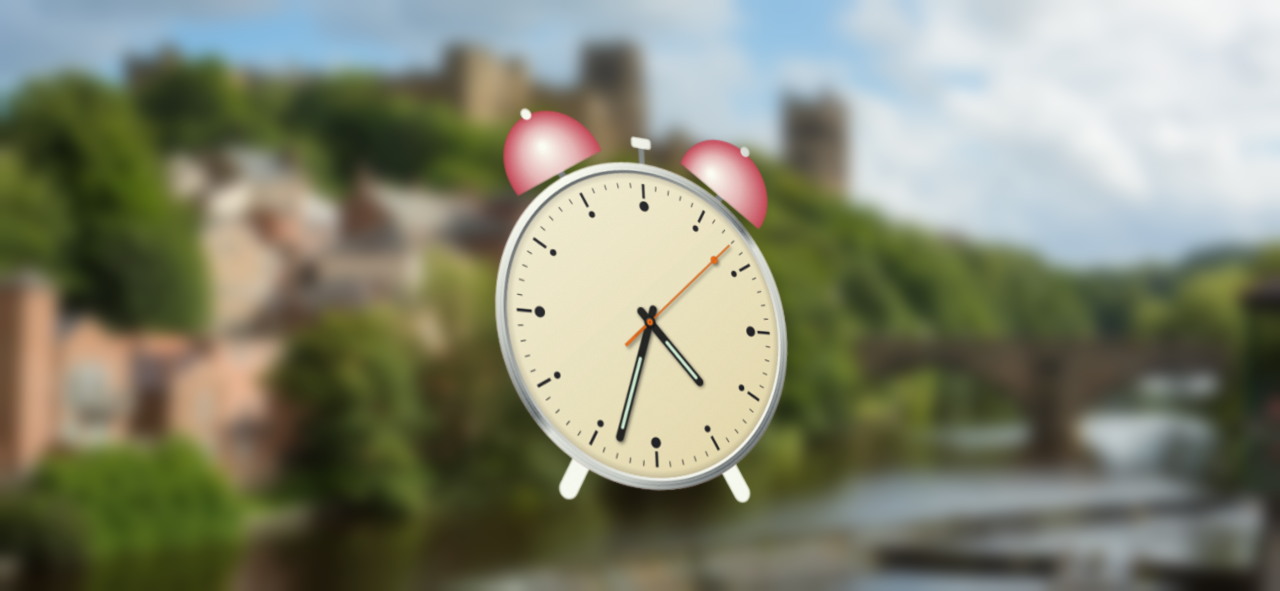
4.33.08
